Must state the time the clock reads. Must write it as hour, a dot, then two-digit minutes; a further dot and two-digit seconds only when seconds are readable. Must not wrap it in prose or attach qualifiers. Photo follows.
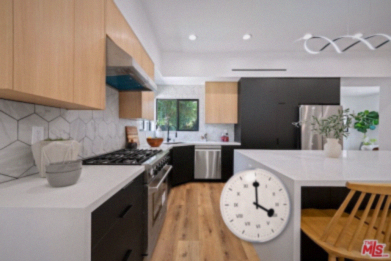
4.00
